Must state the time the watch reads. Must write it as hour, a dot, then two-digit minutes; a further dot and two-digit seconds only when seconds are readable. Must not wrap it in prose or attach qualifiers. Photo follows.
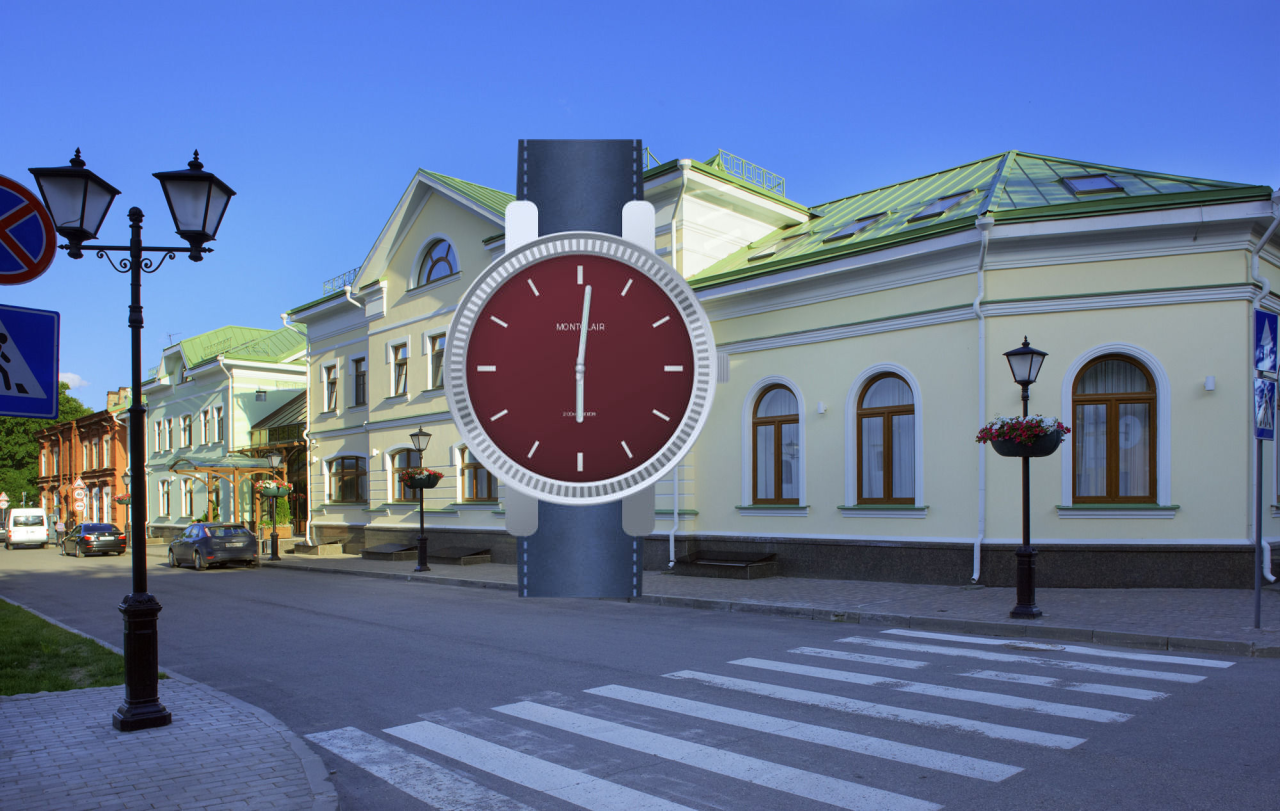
6.01
